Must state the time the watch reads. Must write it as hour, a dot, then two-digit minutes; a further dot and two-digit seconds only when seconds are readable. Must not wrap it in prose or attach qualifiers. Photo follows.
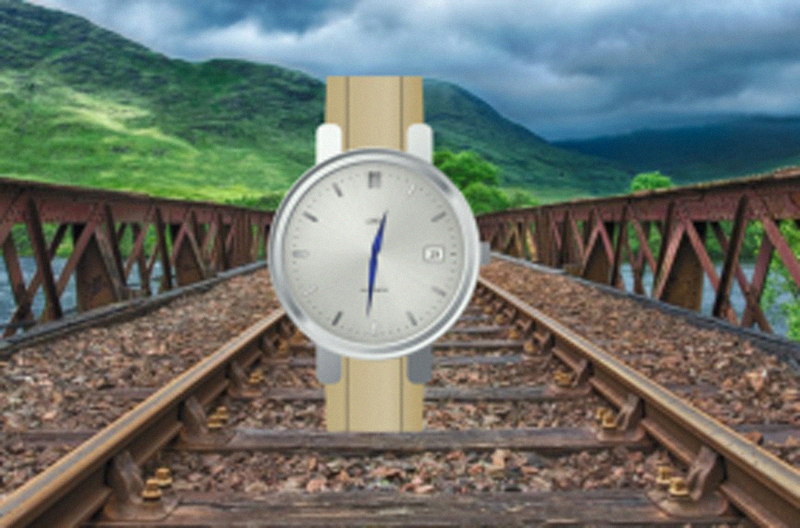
12.31
